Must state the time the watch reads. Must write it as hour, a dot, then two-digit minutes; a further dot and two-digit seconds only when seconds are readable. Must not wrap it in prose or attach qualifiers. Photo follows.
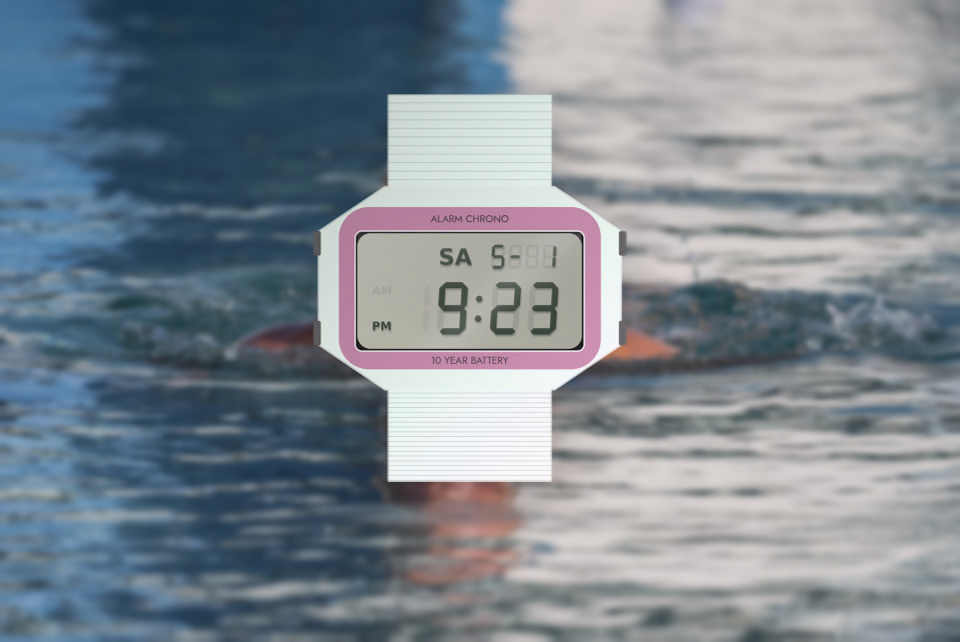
9.23
